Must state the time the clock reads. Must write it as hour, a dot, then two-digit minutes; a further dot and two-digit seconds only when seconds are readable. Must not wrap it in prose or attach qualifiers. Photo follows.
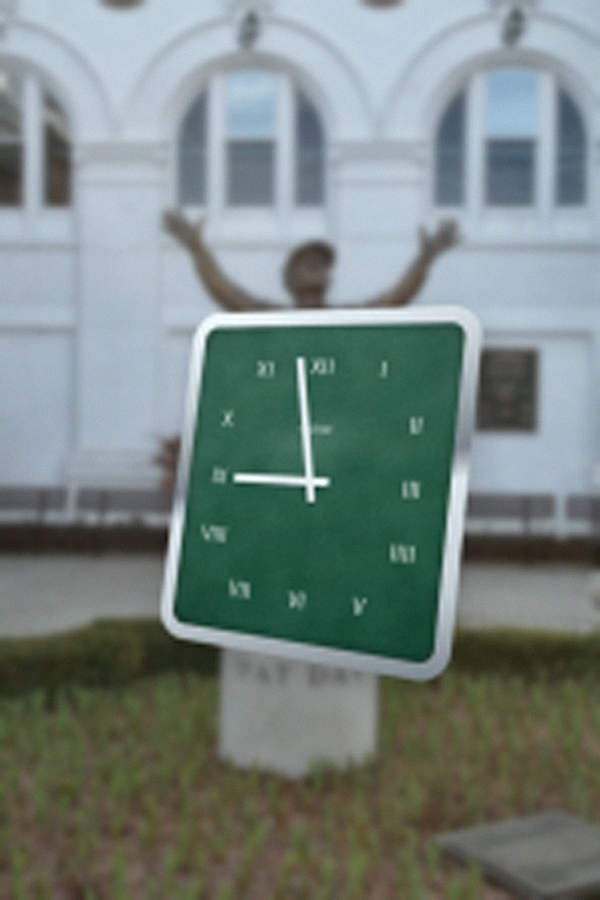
8.58
